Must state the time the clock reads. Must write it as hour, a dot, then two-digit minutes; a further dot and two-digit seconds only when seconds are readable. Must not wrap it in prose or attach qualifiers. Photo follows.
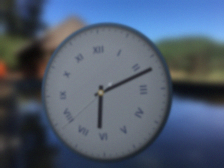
6.11.39
